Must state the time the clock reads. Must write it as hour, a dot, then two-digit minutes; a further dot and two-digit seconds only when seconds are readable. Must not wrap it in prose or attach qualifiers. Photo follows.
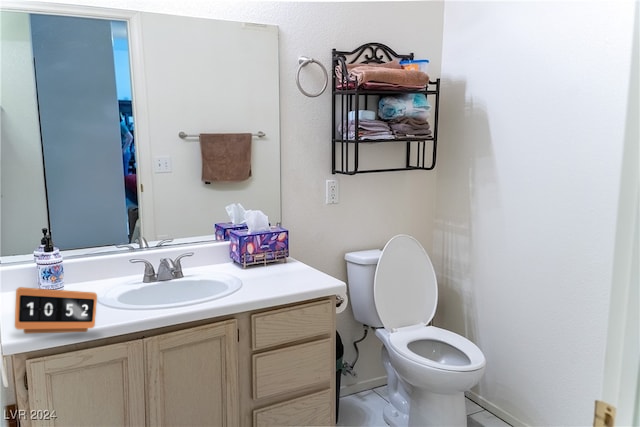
10.52
